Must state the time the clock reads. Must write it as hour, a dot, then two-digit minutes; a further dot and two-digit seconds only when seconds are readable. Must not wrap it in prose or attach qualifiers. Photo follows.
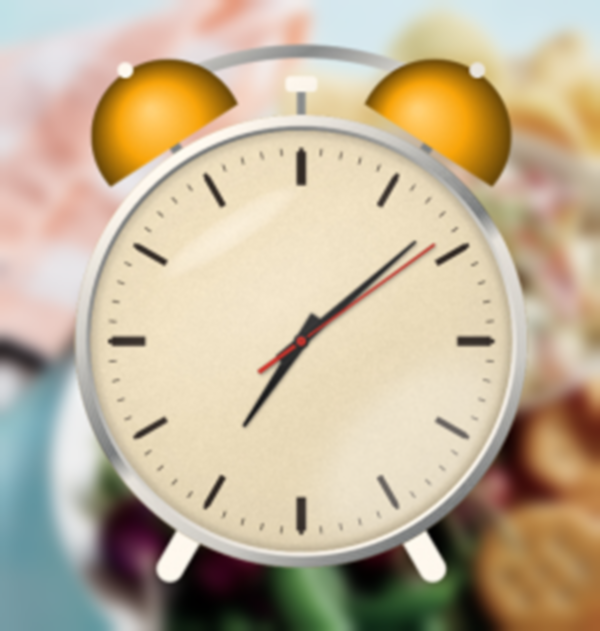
7.08.09
